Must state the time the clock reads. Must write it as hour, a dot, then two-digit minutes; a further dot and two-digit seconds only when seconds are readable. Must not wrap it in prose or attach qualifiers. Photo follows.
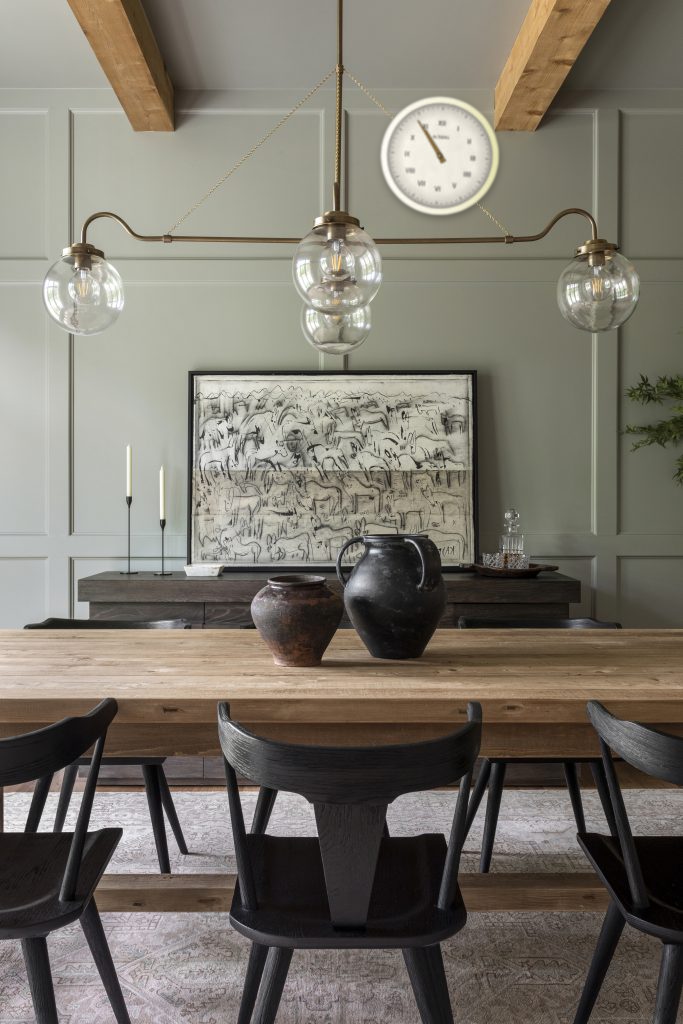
10.54
